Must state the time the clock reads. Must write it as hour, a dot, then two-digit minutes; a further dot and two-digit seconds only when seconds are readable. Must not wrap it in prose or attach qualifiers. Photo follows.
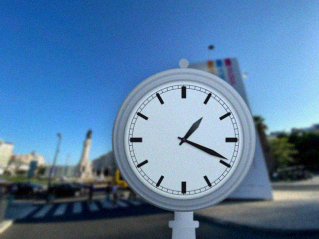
1.19
